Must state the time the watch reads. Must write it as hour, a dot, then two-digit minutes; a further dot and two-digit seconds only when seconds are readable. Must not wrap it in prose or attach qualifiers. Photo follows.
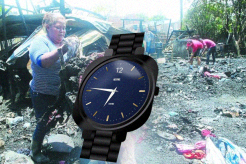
6.46
